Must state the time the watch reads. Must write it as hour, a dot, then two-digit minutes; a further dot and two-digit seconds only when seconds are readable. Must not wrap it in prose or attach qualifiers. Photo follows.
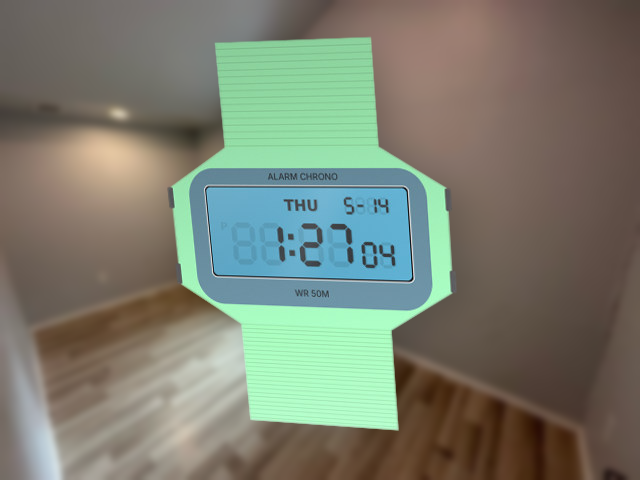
1.27.04
